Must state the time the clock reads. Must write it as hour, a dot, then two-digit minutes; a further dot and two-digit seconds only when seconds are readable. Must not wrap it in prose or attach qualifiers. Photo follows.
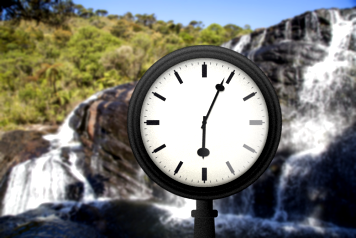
6.04
